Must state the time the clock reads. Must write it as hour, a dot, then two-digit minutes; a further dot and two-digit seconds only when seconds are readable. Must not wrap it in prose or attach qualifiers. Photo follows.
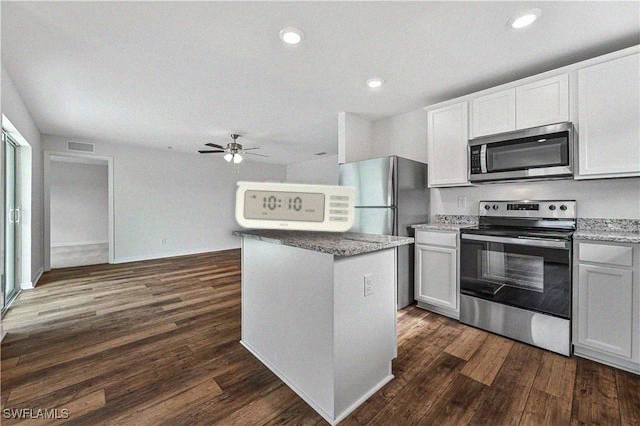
10.10
